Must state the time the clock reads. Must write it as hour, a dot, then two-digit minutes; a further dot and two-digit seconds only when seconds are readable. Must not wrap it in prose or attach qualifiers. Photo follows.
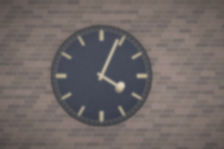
4.04
